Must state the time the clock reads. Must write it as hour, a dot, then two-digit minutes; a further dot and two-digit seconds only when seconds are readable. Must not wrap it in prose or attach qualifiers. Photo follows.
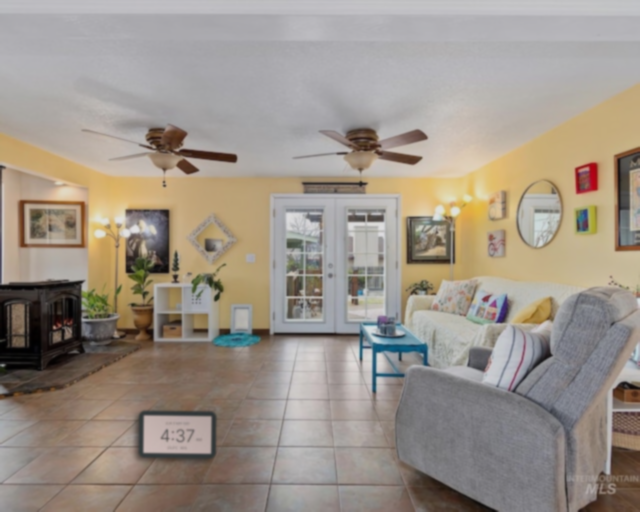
4.37
